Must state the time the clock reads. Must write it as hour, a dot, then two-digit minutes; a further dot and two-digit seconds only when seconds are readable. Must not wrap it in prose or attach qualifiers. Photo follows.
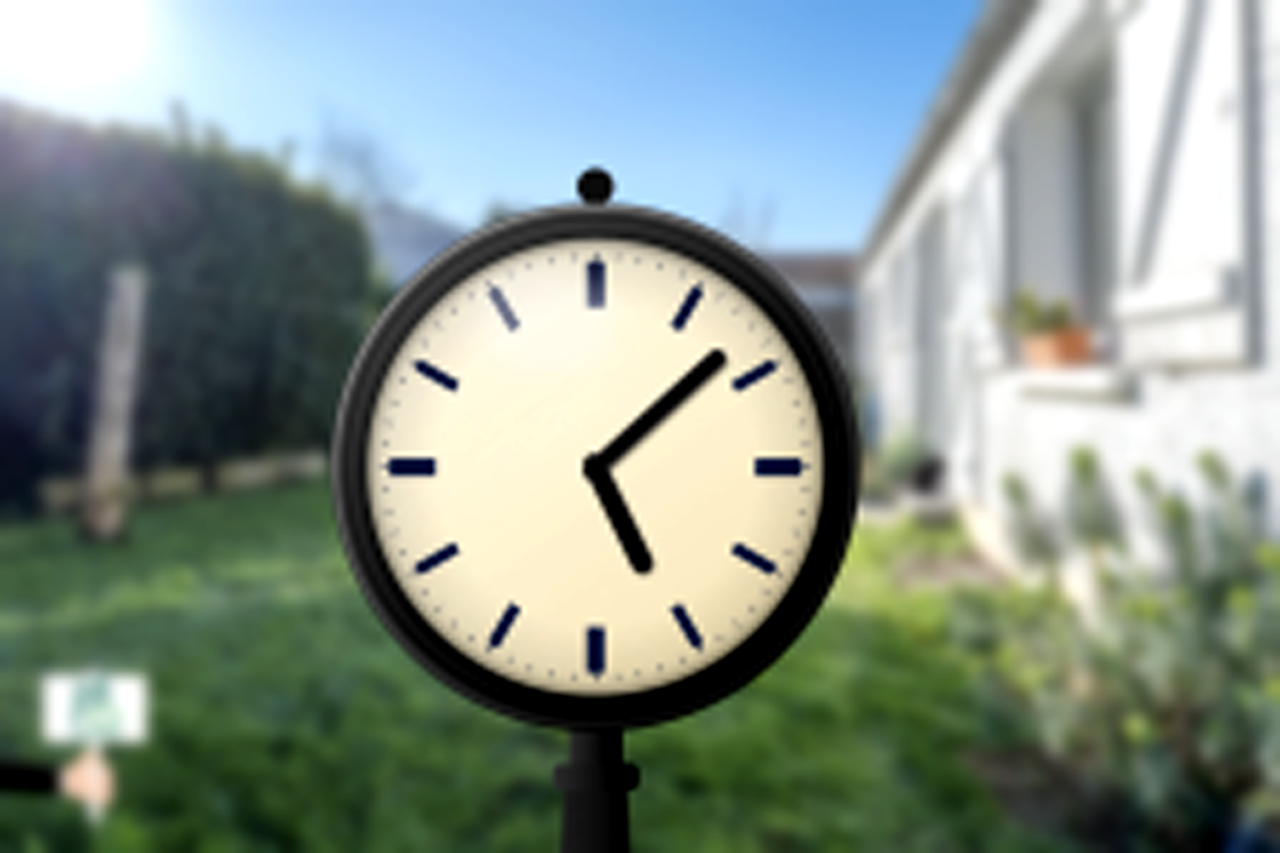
5.08
